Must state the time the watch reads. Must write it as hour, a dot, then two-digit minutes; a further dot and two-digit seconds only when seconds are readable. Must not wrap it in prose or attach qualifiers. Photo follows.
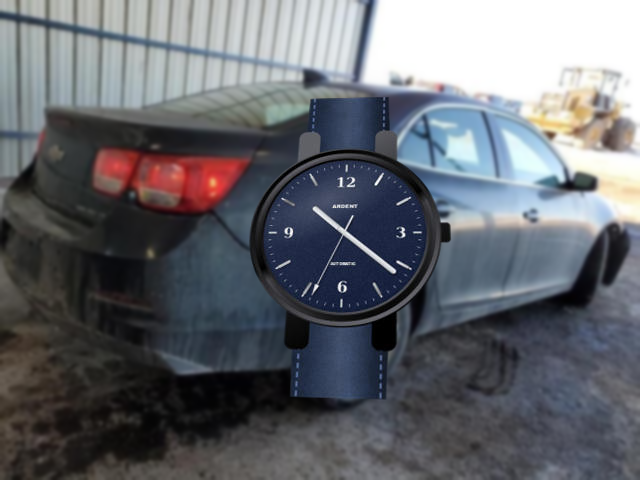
10.21.34
